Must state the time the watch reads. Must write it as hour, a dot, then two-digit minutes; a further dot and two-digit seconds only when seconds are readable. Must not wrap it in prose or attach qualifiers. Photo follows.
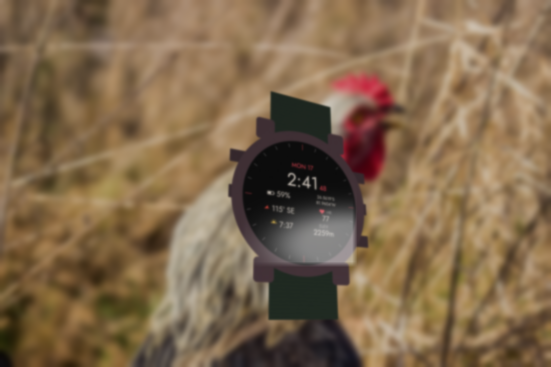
2.41
